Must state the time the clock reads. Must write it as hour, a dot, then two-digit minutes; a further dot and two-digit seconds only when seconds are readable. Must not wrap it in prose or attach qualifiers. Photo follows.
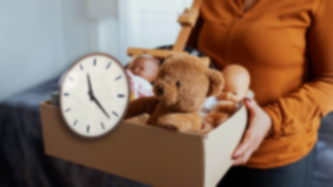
11.22
